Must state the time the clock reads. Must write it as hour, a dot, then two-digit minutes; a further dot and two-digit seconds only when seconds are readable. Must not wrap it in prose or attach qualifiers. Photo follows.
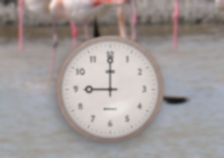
9.00
